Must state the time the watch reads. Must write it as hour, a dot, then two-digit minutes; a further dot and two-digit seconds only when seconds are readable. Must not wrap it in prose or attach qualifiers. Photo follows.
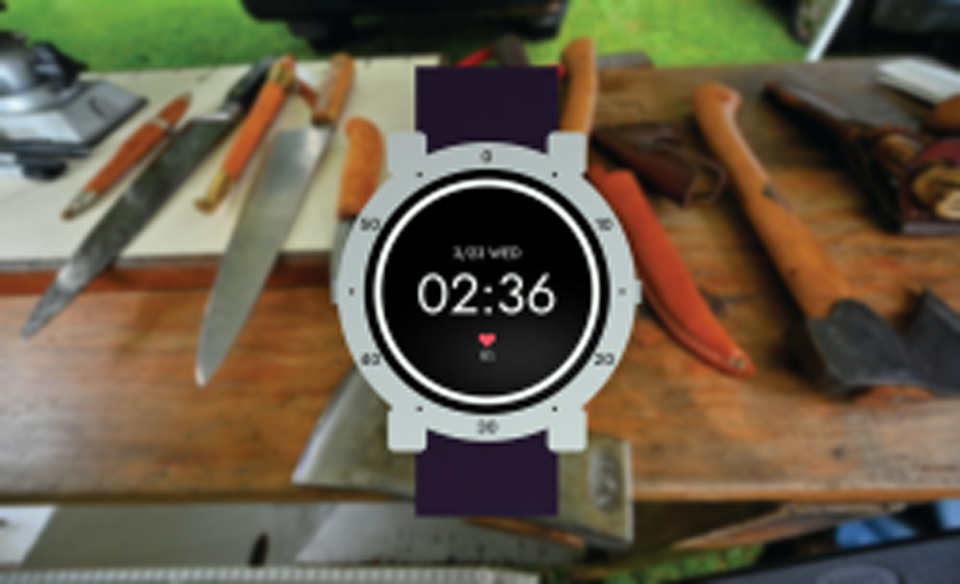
2.36
